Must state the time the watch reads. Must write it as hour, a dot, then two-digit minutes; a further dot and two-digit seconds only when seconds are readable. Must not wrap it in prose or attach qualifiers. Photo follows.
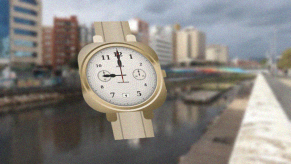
9.00
